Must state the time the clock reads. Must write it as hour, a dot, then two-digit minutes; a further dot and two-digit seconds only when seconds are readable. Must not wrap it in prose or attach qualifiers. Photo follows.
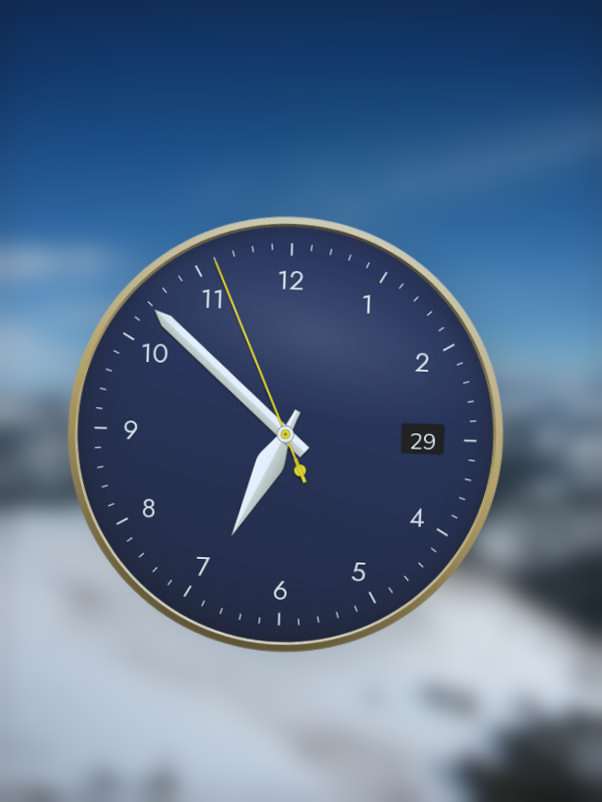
6.51.56
